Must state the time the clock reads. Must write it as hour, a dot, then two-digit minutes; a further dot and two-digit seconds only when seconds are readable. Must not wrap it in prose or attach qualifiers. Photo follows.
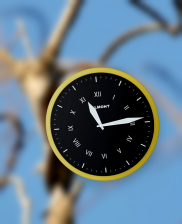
11.14
